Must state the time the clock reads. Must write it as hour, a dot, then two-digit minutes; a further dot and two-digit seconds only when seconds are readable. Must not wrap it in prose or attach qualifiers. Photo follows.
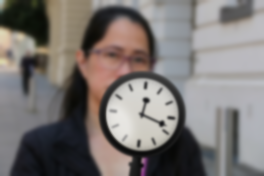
12.18
